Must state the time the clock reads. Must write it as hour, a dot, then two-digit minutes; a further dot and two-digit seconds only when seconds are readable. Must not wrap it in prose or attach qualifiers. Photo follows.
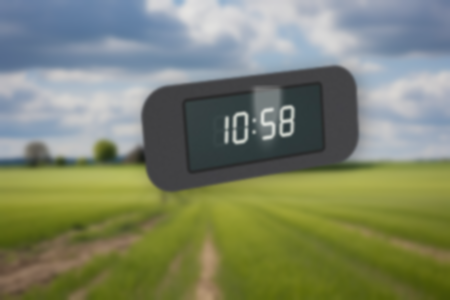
10.58
